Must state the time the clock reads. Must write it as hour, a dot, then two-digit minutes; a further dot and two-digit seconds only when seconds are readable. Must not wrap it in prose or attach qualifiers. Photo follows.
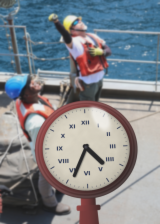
4.34
